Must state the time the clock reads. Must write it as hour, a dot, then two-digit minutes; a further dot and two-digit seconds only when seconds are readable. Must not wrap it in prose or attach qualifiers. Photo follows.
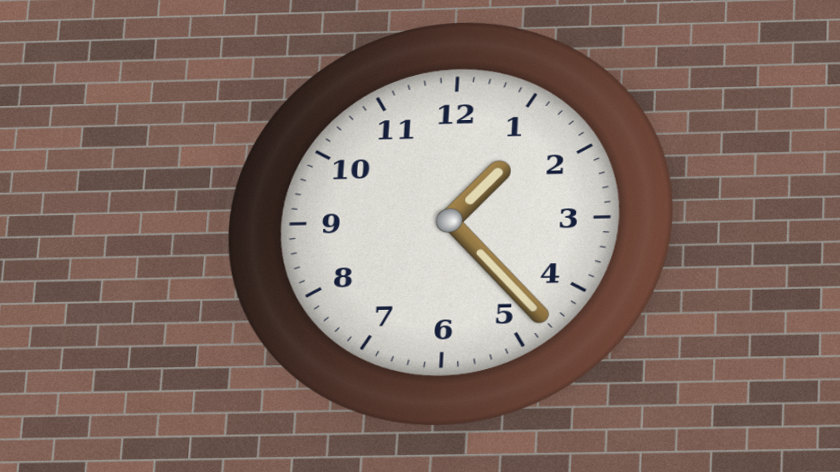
1.23
